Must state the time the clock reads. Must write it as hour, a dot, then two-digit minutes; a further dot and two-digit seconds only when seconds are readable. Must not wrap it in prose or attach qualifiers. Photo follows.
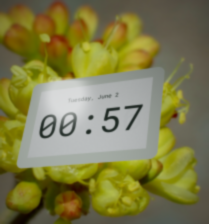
0.57
